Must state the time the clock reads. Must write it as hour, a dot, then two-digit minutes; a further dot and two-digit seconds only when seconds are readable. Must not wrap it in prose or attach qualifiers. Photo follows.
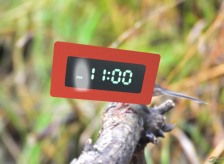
11.00
